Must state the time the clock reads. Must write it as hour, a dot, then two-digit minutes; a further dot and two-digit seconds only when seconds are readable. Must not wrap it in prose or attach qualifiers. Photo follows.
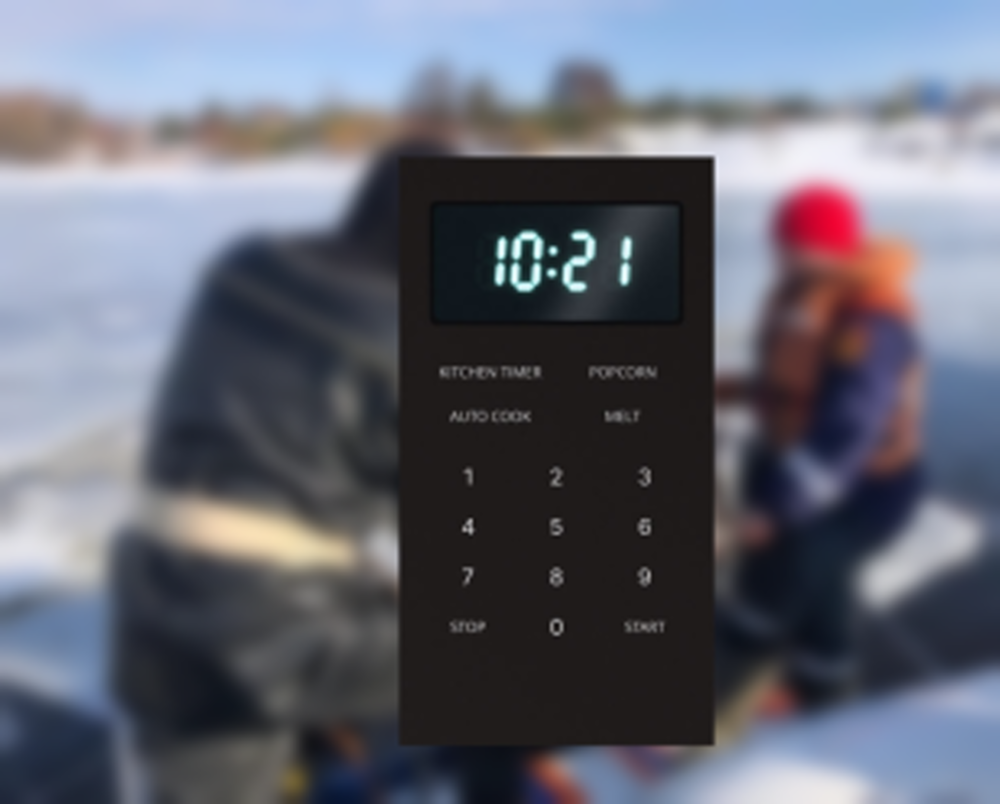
10.21
